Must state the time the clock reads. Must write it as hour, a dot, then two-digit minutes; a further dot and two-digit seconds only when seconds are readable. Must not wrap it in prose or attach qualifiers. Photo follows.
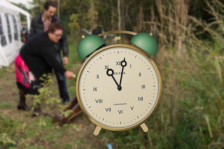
11.02
